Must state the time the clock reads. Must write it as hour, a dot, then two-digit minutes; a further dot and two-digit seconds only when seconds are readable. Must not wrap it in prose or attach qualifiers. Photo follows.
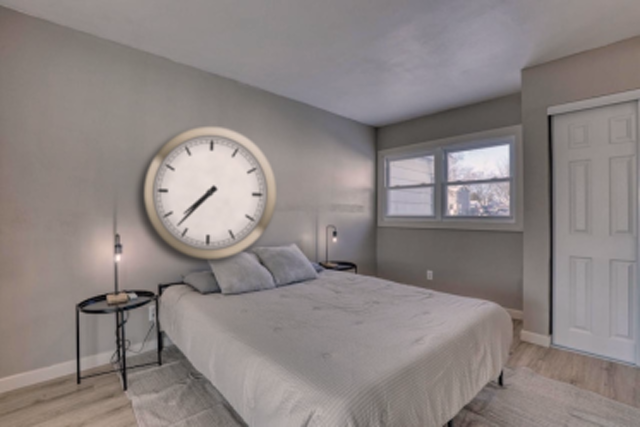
7.37
